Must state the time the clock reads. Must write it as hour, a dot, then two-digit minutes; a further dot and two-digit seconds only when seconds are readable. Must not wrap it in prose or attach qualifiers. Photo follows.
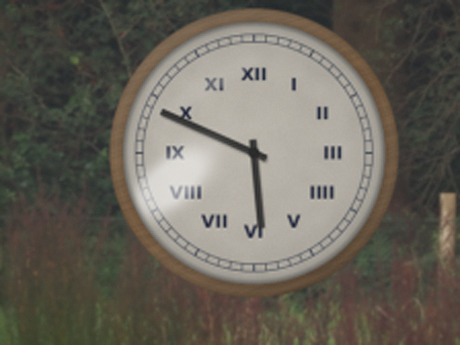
5.49
